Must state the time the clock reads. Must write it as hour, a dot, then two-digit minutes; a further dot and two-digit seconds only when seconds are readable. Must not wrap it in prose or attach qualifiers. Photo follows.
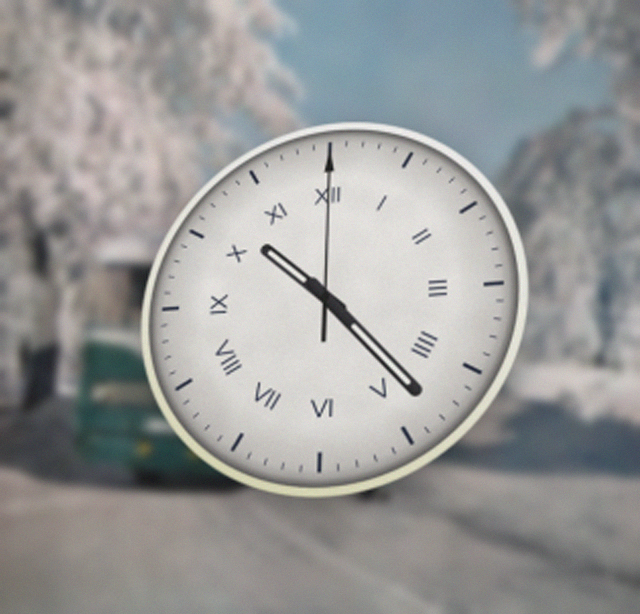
10.23.00
